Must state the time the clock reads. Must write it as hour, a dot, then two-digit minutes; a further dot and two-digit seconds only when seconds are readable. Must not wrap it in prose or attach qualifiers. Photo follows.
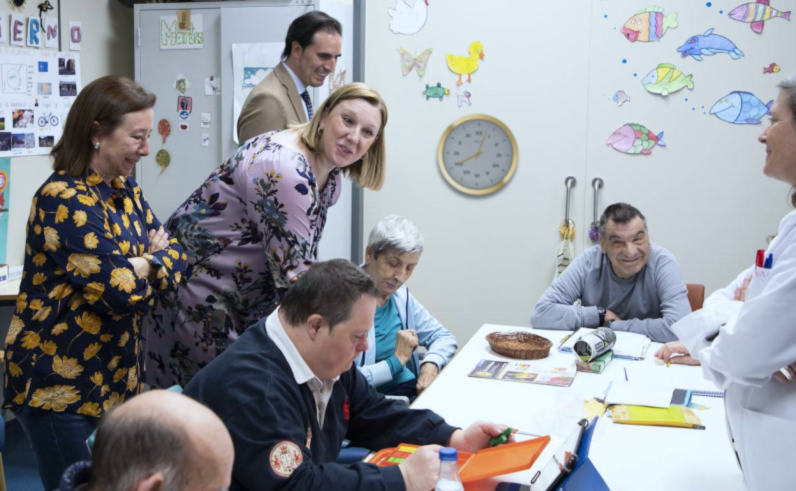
8.03
